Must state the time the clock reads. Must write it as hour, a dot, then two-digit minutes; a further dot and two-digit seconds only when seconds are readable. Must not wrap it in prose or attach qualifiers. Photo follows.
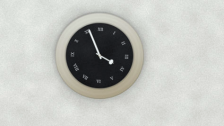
3.56
